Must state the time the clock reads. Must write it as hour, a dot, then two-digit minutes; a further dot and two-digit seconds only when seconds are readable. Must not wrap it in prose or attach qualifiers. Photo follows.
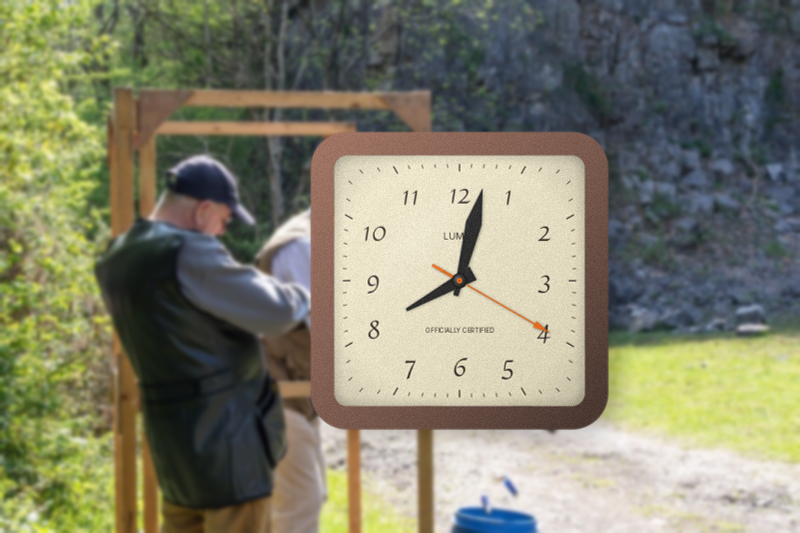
8.02.20
